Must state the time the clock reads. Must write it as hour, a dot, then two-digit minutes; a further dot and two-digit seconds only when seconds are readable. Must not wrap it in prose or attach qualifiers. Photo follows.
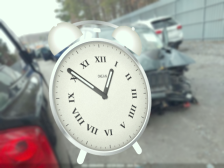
12.51
